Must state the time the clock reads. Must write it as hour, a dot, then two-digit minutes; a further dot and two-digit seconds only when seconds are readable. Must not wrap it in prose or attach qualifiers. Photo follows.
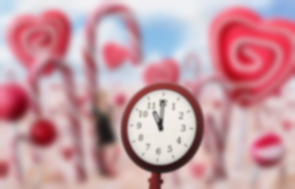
11.00
